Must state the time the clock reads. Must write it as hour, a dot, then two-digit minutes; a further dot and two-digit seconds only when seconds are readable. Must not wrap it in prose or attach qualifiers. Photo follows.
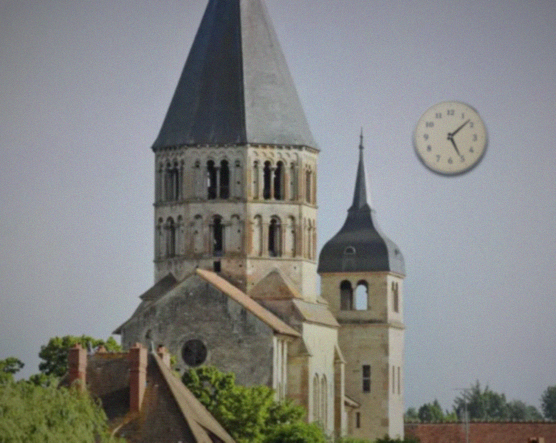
5.08
